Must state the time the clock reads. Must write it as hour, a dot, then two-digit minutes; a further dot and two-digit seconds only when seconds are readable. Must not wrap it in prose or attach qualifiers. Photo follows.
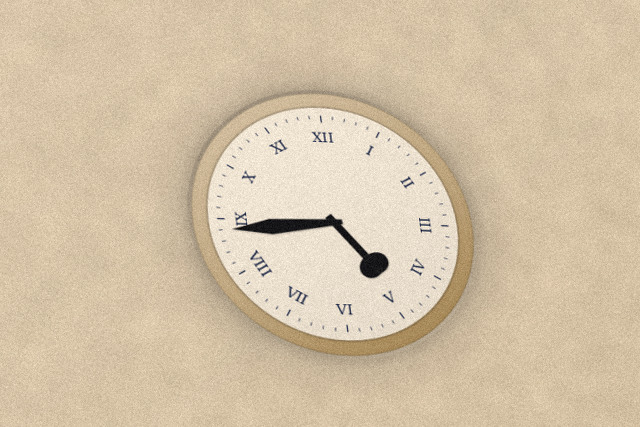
4.44
